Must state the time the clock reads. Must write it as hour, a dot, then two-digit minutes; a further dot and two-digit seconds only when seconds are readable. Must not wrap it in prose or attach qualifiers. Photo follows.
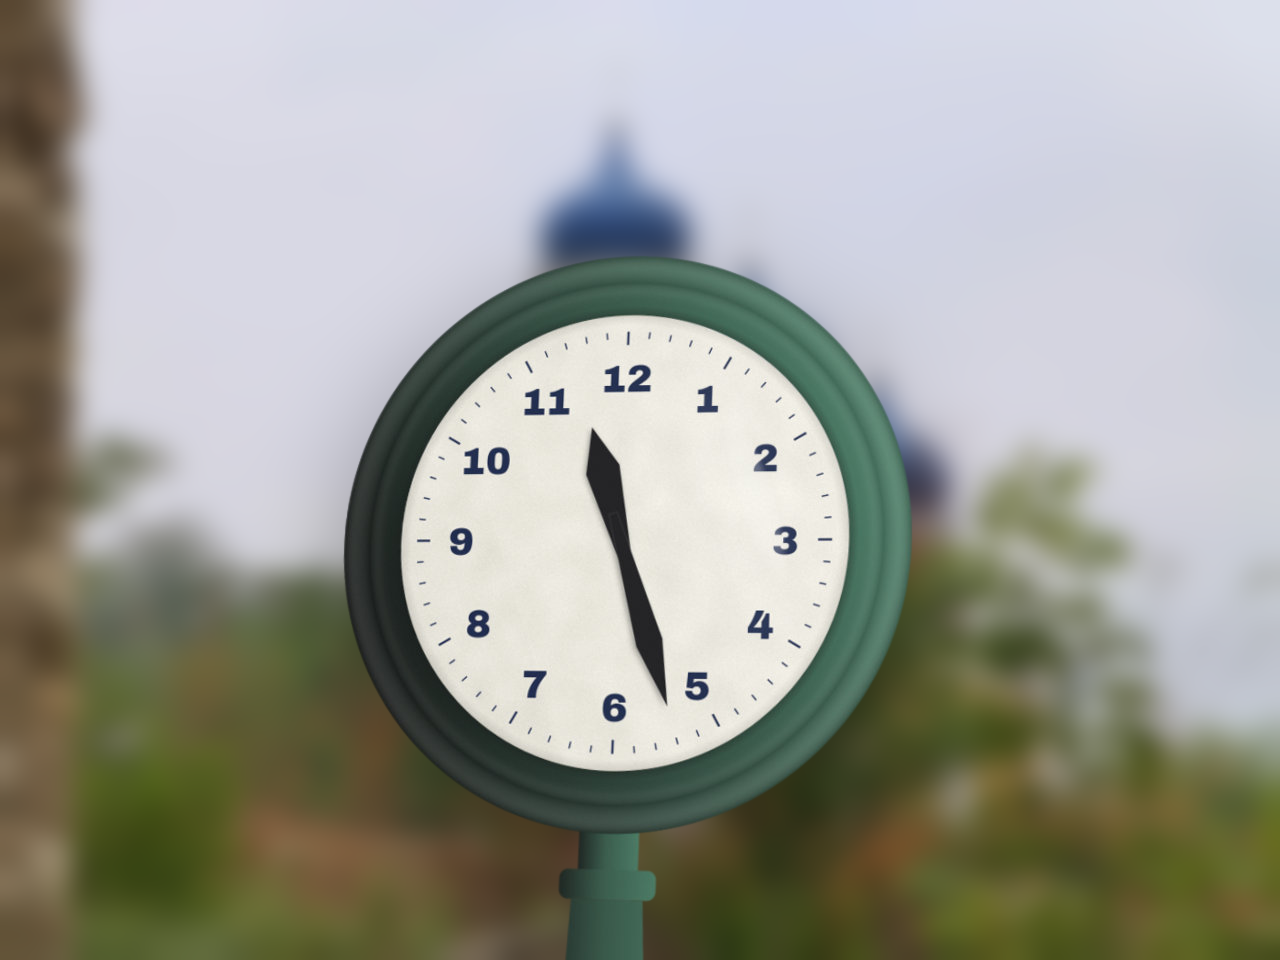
11.27
